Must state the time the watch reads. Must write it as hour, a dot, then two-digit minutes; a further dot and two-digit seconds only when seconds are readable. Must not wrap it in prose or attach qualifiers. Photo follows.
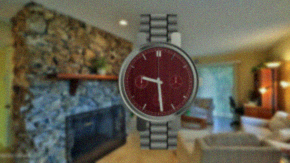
9.29
